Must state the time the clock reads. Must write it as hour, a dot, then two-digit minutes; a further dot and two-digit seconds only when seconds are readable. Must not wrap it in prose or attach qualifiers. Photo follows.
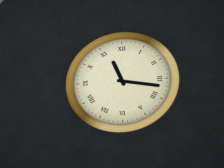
11.17
